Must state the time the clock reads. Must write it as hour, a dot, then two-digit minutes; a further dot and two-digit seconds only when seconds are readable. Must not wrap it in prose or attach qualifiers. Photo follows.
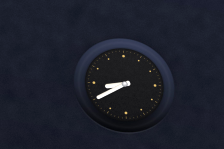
8.40
